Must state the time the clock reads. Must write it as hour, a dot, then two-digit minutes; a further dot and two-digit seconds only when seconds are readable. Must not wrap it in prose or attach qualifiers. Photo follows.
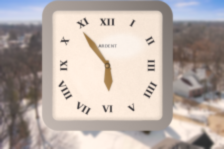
5.54
